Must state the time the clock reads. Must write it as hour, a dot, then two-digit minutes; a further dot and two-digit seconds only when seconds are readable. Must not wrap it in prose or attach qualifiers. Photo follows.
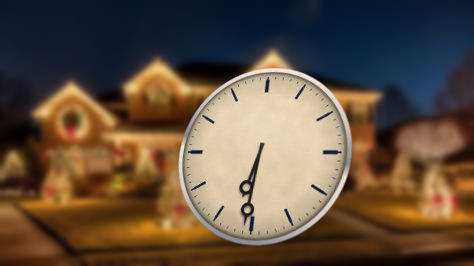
6.31
